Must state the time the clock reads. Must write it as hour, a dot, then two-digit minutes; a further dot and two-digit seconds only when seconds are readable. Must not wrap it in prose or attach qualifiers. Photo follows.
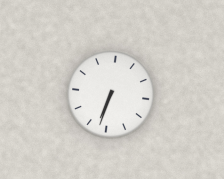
6.32
